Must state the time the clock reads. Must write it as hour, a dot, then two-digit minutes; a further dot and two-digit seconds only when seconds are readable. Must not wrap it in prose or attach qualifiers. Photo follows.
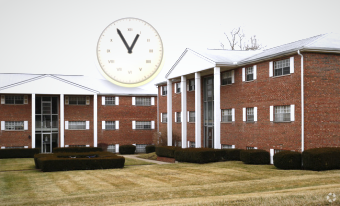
12.55
